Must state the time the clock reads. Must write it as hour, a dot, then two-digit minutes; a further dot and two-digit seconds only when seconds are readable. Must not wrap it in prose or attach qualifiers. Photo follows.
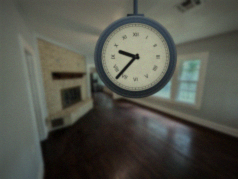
9.37
